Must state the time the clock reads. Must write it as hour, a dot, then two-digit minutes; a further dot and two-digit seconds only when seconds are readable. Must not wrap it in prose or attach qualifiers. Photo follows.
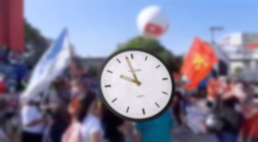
9.58
